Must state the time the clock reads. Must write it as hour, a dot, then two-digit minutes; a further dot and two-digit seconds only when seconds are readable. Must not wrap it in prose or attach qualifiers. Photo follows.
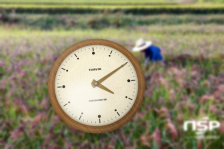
4.10
